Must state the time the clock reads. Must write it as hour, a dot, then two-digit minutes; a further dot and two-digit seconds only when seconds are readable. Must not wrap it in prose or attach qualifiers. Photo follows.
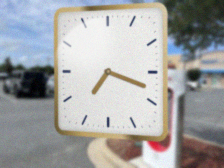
7.18
